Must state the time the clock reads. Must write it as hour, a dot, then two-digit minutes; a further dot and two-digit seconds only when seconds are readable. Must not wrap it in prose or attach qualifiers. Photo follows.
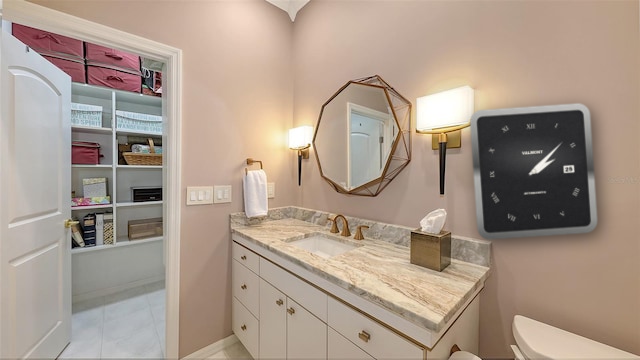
2.08
